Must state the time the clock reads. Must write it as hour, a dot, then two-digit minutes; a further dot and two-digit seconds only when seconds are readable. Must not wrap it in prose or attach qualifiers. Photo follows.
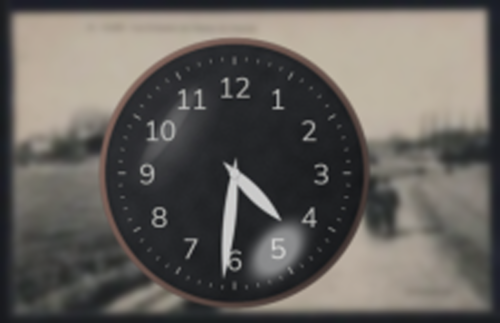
4.31
